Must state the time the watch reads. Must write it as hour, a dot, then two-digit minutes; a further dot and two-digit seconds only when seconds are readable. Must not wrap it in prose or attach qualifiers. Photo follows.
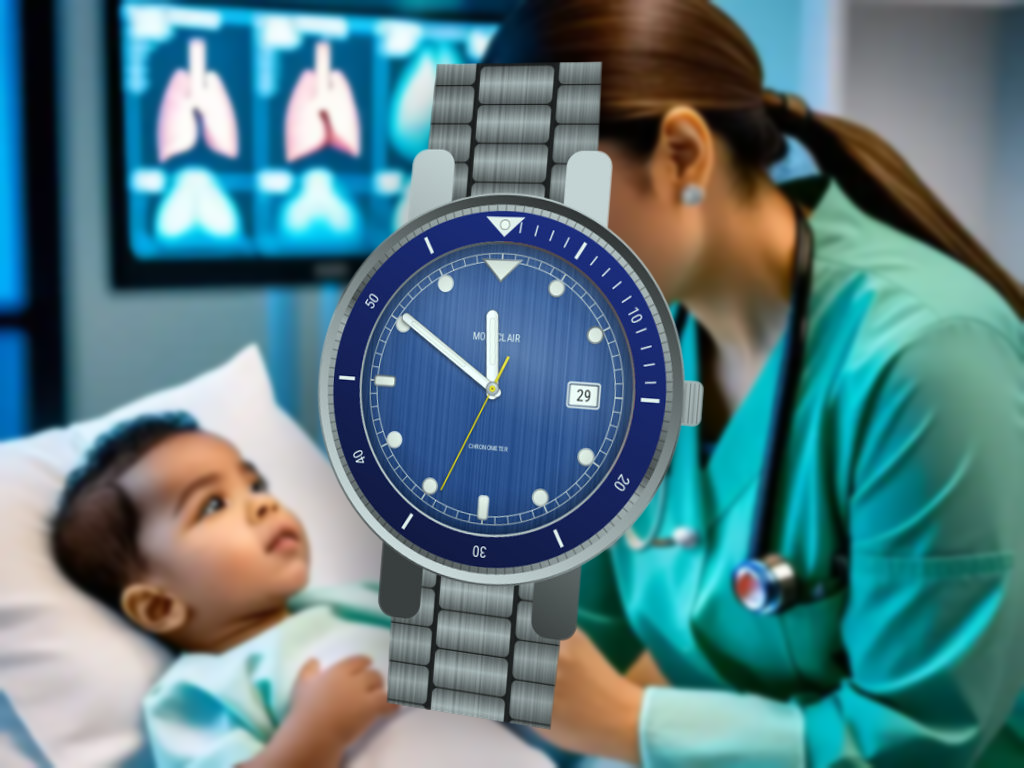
11.50.34
